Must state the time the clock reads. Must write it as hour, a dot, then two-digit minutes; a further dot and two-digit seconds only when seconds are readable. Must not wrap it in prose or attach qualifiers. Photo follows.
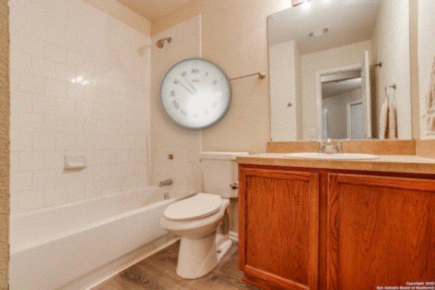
10.51
